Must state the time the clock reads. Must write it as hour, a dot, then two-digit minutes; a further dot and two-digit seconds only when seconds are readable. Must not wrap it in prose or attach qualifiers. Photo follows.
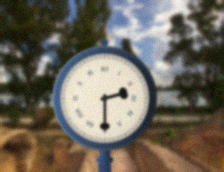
2.30
